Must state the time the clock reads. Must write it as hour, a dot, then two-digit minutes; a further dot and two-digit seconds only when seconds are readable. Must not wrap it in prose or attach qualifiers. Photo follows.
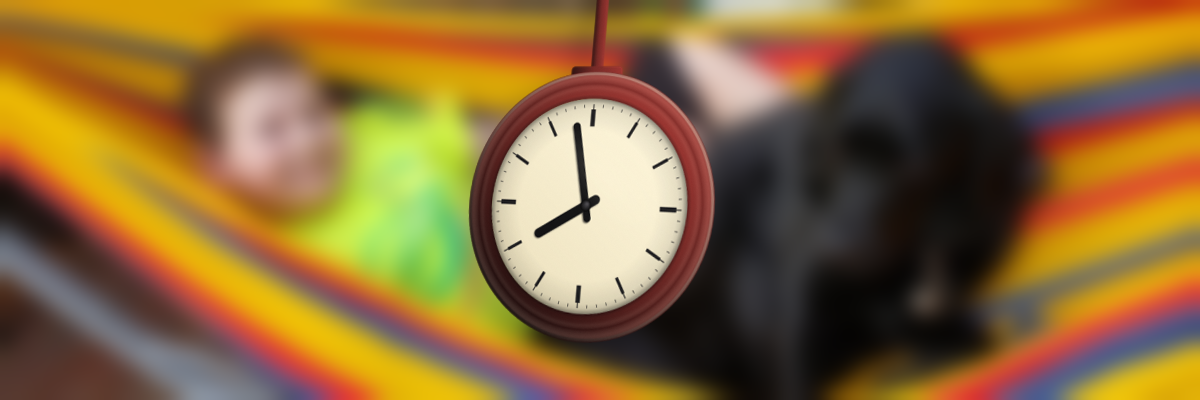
7.58
